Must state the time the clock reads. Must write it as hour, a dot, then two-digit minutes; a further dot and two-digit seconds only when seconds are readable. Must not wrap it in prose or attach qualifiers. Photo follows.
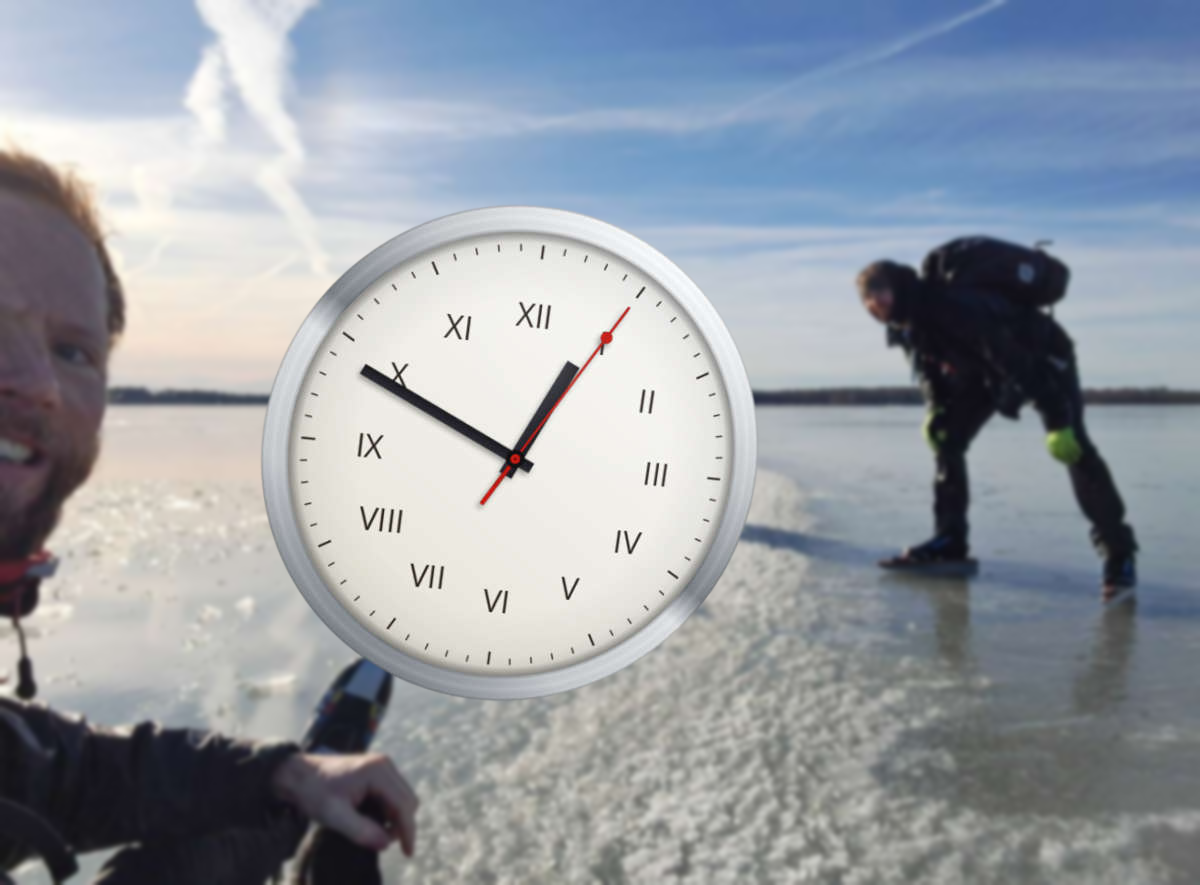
12.49.05
